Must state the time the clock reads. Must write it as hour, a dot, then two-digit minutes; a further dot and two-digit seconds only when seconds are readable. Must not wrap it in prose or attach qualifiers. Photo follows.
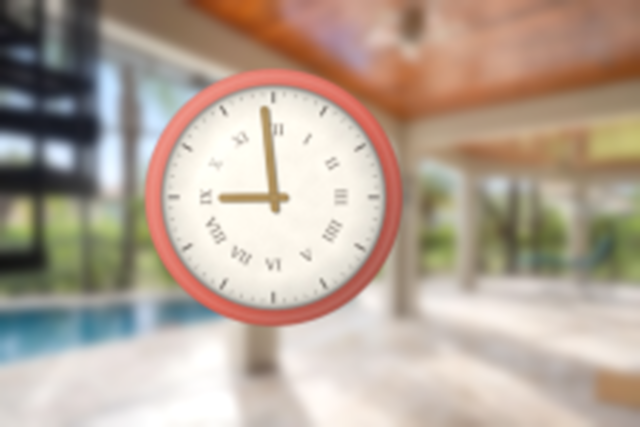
8.59
